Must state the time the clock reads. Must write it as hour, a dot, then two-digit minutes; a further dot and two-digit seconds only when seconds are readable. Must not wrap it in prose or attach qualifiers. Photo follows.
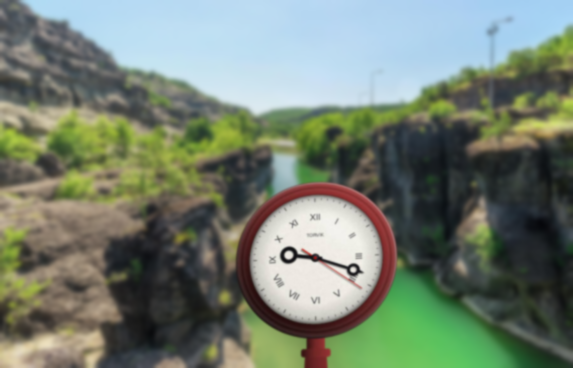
9.18.21
